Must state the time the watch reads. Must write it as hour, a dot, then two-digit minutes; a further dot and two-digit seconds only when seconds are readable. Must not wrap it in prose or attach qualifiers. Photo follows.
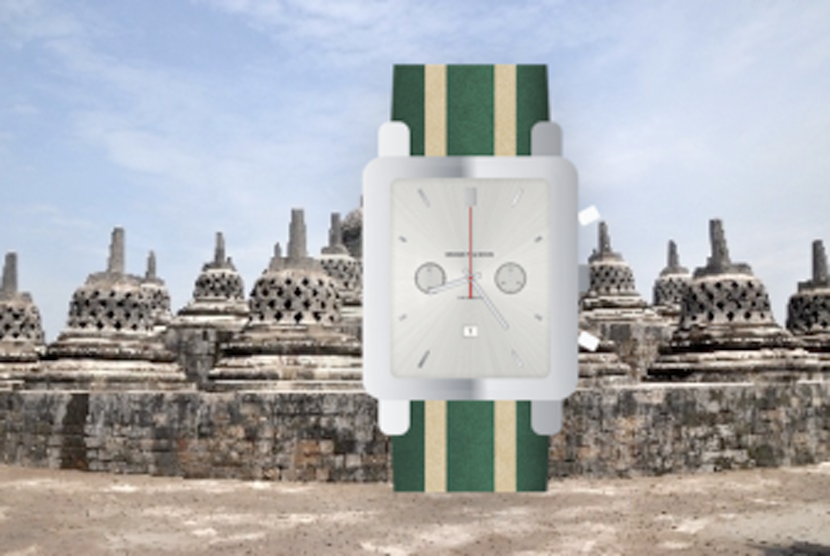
8.24
